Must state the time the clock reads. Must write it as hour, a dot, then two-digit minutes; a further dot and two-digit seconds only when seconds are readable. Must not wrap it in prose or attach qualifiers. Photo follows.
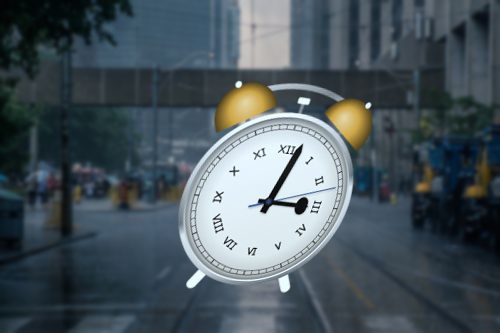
3.02.12
